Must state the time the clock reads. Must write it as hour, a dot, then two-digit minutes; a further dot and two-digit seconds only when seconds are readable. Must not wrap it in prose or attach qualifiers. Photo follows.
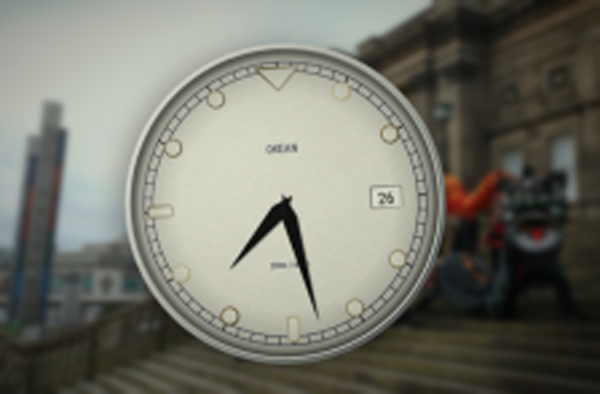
7.28
